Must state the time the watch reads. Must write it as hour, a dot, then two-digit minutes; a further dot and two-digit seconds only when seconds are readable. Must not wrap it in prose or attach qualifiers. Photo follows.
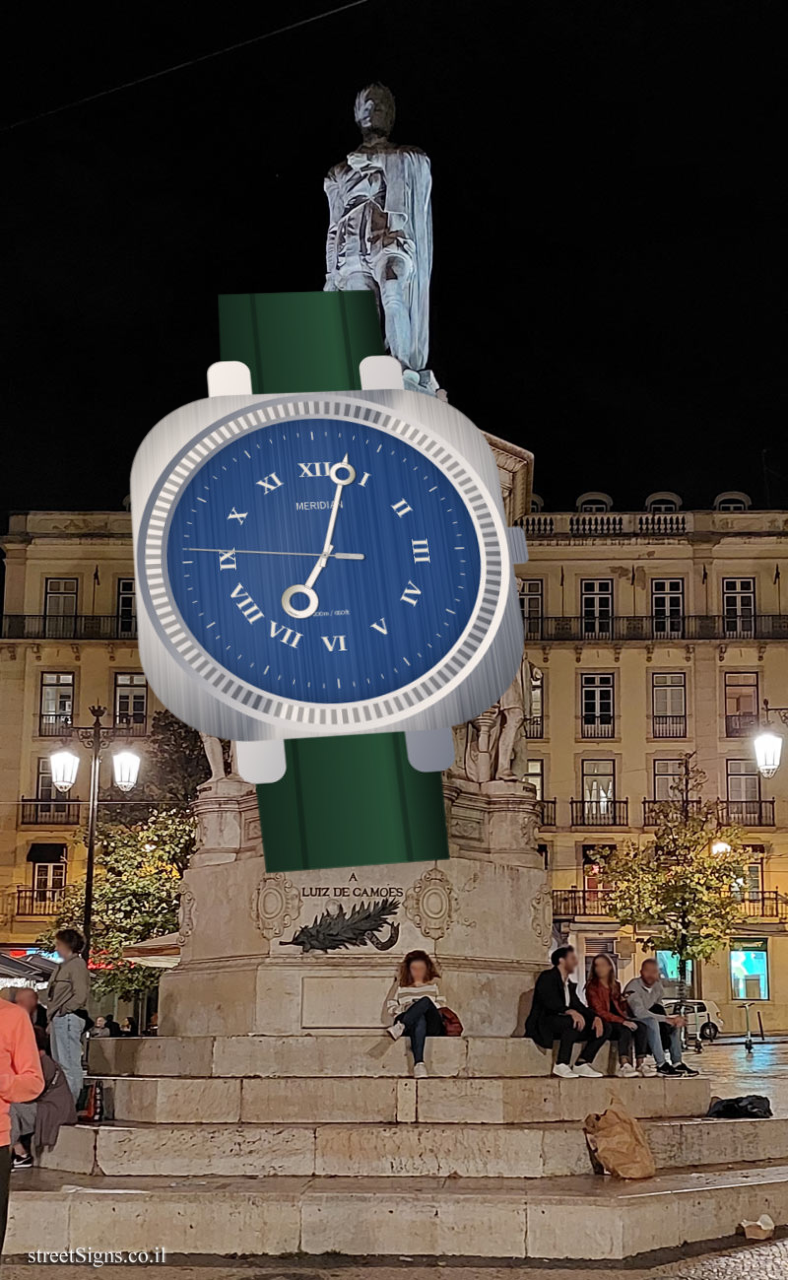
7.02.46
